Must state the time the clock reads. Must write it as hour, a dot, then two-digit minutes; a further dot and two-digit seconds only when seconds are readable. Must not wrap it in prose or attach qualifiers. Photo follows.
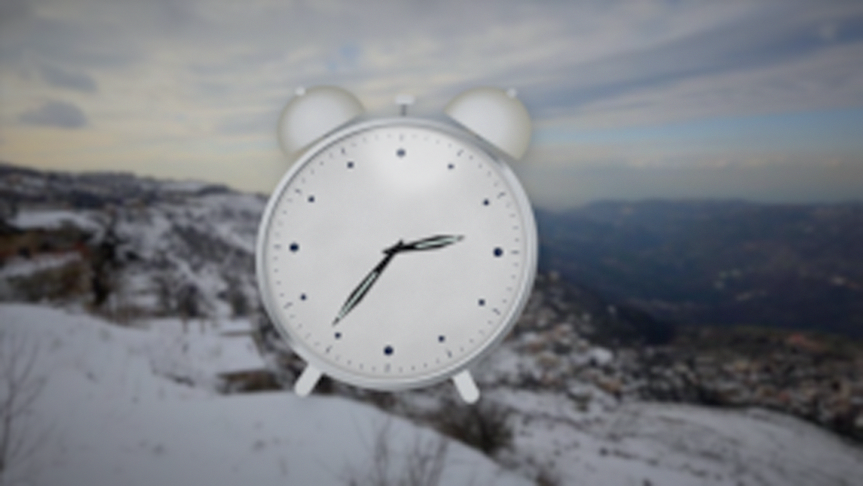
2.36
